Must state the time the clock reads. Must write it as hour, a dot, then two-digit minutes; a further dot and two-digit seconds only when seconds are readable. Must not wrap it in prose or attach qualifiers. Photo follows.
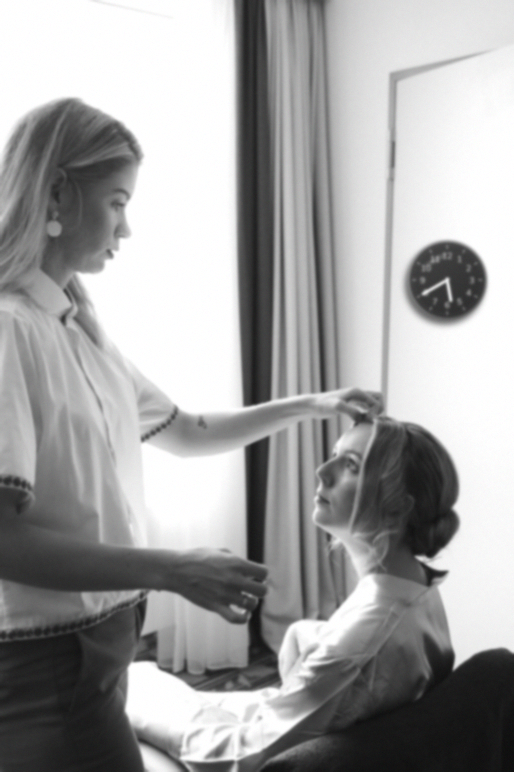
5.40
